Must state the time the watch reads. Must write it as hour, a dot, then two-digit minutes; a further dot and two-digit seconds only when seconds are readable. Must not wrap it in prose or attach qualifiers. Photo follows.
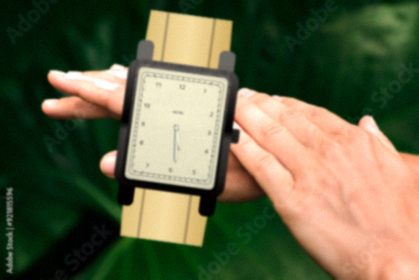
5.29
